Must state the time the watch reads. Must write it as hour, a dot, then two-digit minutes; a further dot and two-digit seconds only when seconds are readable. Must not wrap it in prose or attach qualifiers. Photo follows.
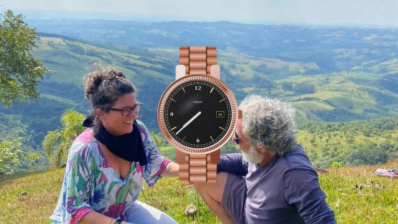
7.38
